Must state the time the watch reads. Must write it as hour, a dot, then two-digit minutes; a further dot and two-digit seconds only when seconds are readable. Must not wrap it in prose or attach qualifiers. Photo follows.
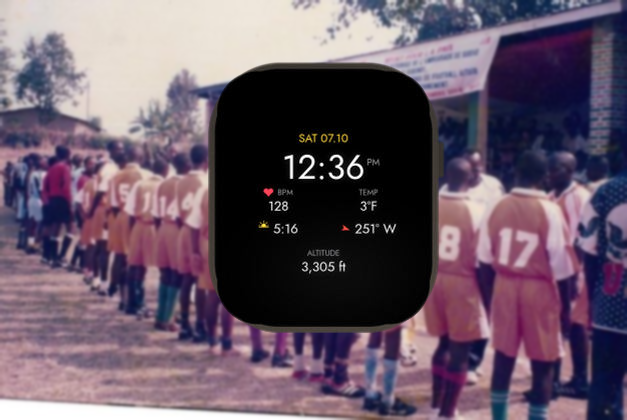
12.36
